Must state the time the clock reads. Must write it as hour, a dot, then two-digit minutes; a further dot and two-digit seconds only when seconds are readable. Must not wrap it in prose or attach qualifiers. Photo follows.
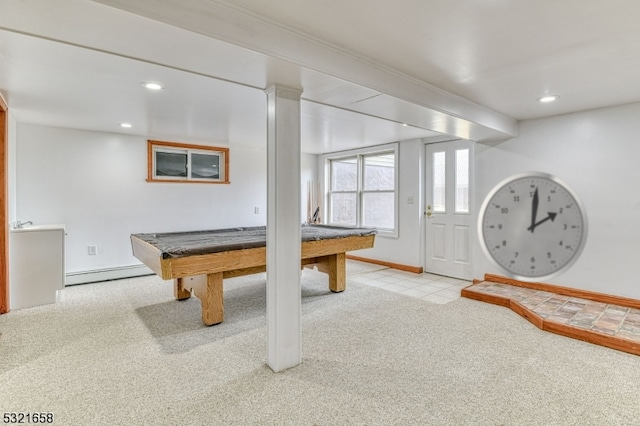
2.01
